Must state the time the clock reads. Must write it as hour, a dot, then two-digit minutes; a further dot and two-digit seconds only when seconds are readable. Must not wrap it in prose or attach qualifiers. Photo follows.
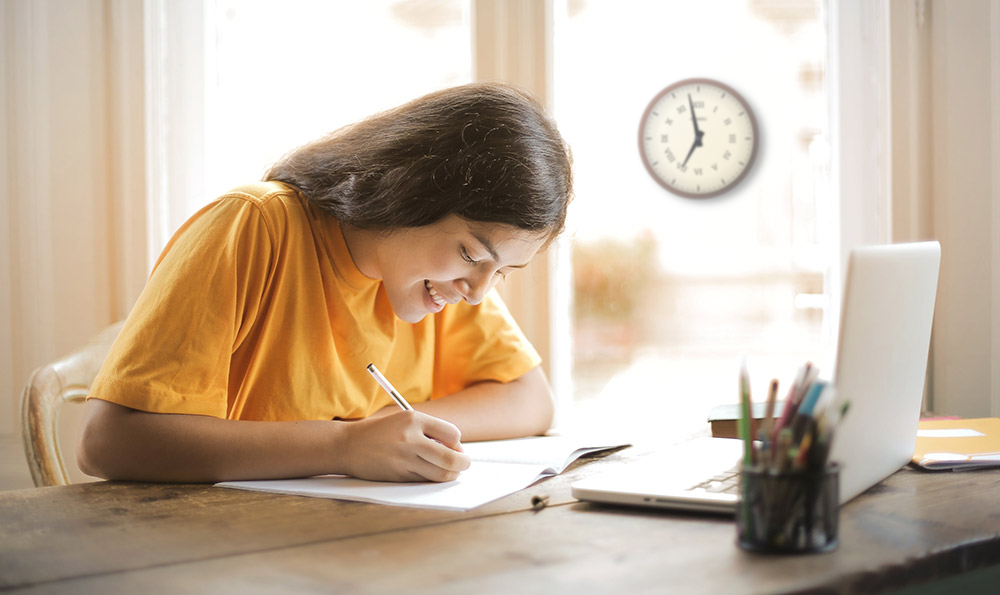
6.58
